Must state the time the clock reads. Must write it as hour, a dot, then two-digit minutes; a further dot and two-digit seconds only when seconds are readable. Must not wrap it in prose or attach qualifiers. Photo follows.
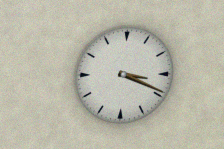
3.19
